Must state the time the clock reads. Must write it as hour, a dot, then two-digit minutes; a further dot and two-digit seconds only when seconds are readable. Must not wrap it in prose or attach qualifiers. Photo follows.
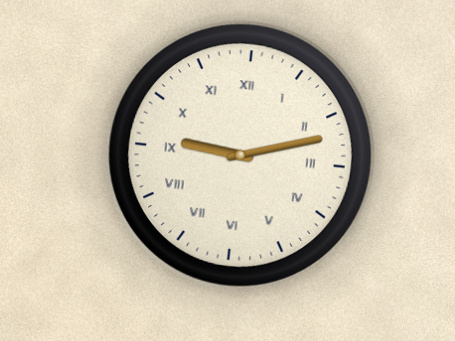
9.12
